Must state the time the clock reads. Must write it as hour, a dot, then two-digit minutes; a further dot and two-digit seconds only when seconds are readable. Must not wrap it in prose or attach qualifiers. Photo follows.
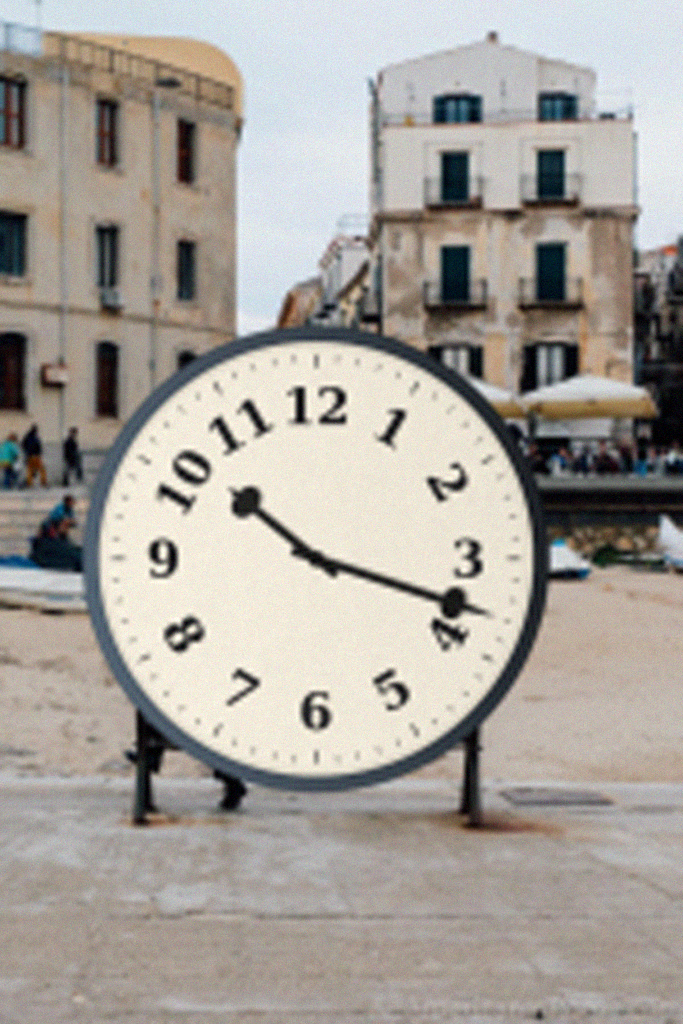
10.18
